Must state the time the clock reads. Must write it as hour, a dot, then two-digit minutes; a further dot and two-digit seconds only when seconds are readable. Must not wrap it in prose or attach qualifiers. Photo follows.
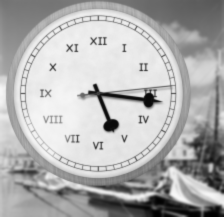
5.16.14
